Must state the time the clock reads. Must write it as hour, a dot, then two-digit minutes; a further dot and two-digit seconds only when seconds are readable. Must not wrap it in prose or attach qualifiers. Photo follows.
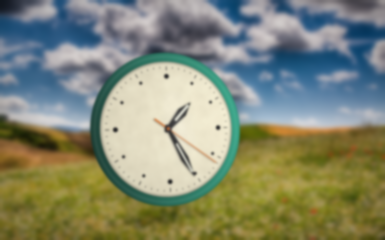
1.25.21
